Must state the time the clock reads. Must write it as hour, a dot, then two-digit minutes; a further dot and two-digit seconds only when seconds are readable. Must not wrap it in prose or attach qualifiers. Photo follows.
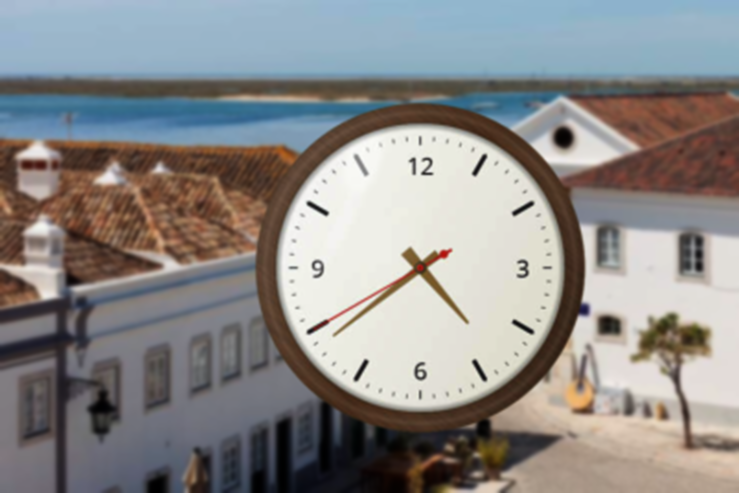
4.38.40
